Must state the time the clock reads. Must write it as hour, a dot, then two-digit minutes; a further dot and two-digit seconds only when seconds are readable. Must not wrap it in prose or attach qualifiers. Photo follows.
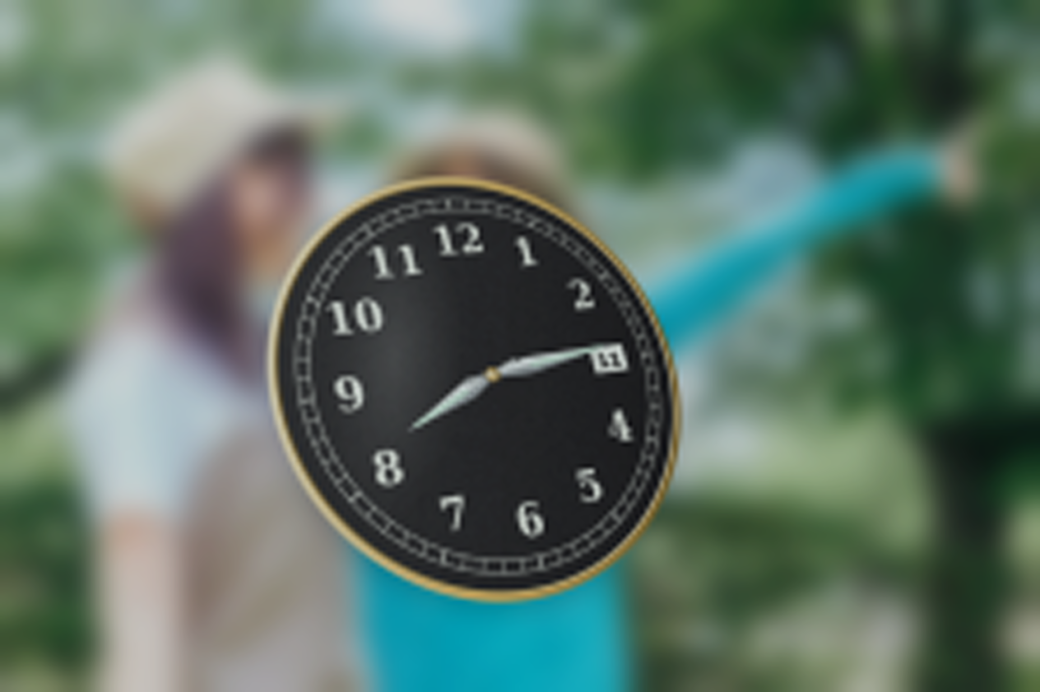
8.14
